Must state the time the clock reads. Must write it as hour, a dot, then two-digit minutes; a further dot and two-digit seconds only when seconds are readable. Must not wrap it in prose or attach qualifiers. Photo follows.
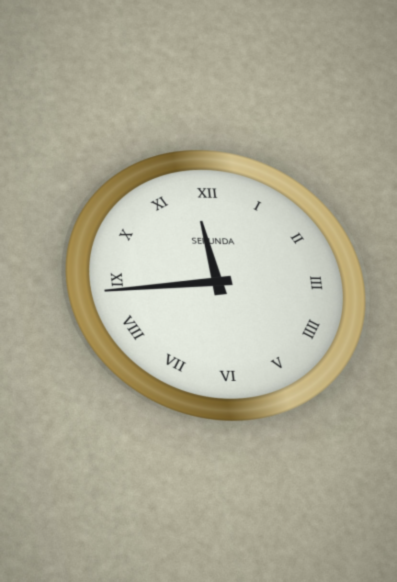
11.44
